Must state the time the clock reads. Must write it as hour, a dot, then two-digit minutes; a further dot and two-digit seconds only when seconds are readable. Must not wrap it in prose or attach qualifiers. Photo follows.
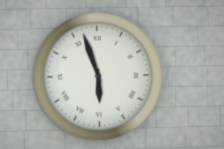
5.57
